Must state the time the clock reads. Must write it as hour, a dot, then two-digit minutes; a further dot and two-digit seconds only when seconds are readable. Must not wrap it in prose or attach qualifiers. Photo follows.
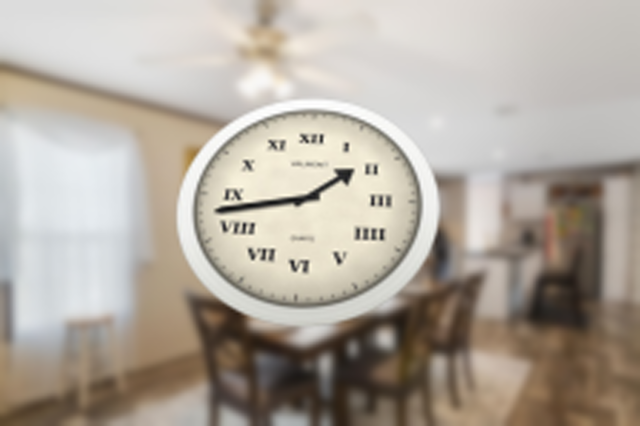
1.43
